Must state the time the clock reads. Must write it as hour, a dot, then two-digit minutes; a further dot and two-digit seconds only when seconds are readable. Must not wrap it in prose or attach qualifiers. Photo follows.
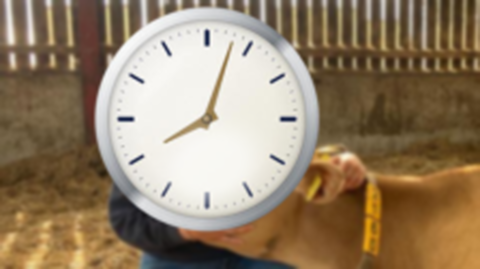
8.03
